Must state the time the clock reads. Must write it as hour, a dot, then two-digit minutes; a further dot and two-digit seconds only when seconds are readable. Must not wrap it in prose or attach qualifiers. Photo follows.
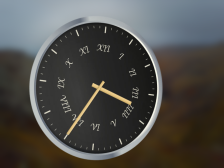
3.35
